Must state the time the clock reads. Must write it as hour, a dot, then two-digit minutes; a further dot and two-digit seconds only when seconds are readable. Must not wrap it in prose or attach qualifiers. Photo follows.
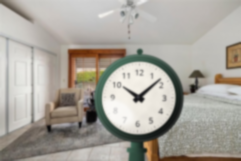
10.08
